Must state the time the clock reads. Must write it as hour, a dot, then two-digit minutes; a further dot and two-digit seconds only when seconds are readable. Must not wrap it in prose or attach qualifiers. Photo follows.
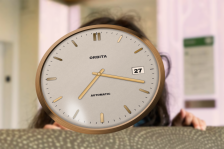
7.18
